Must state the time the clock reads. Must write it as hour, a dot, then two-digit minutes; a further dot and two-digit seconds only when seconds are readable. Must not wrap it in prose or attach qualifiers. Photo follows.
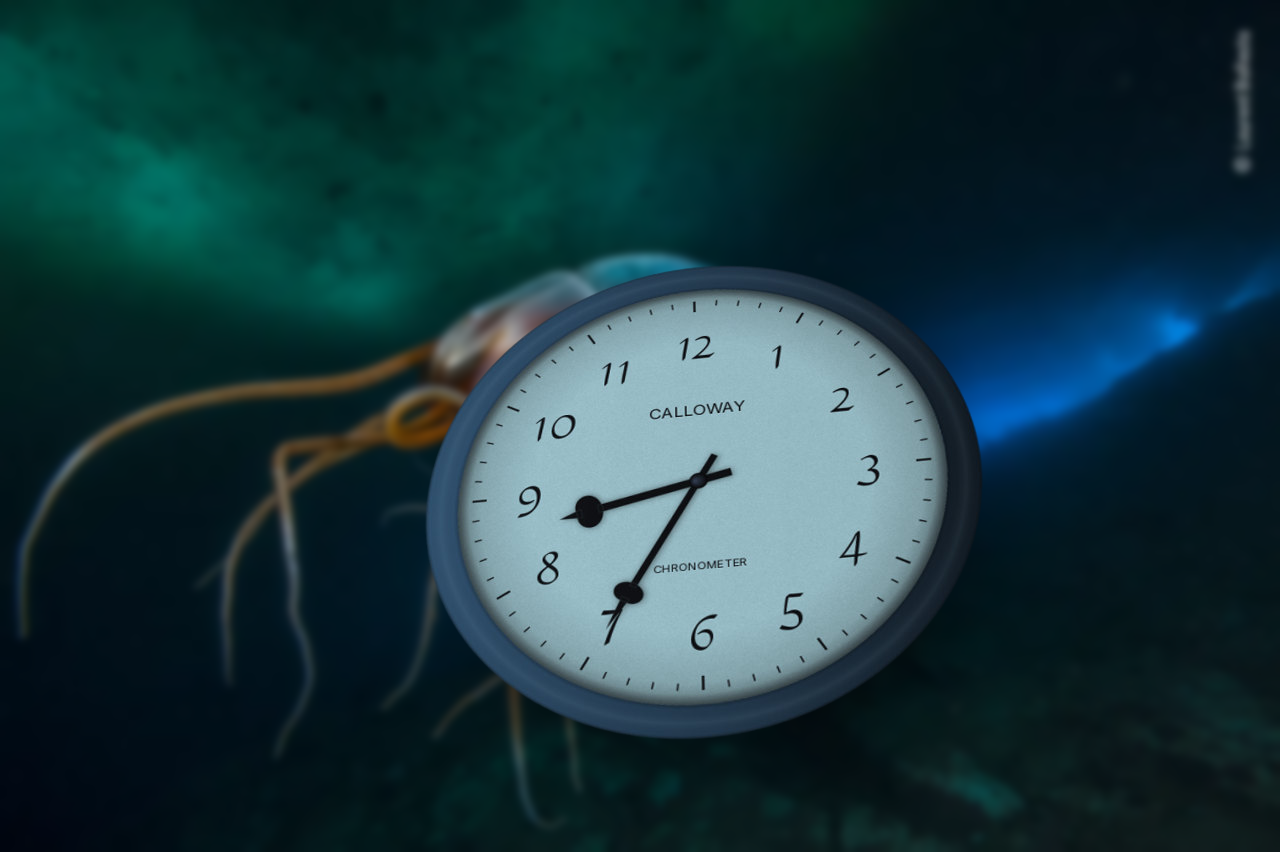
8.35
